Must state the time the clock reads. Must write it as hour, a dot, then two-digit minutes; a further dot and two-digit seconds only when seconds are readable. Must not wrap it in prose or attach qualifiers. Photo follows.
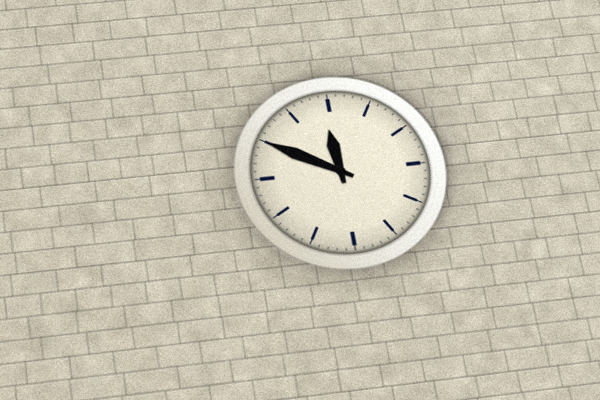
11.50
